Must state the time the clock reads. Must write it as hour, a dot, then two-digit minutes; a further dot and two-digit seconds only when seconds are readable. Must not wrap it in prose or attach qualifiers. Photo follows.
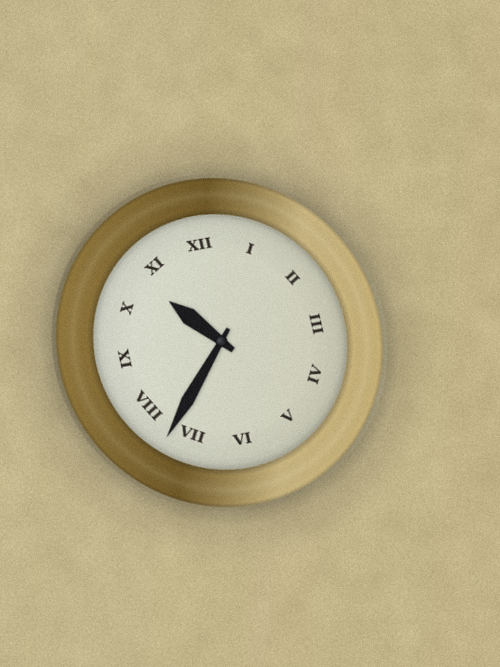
10.37
